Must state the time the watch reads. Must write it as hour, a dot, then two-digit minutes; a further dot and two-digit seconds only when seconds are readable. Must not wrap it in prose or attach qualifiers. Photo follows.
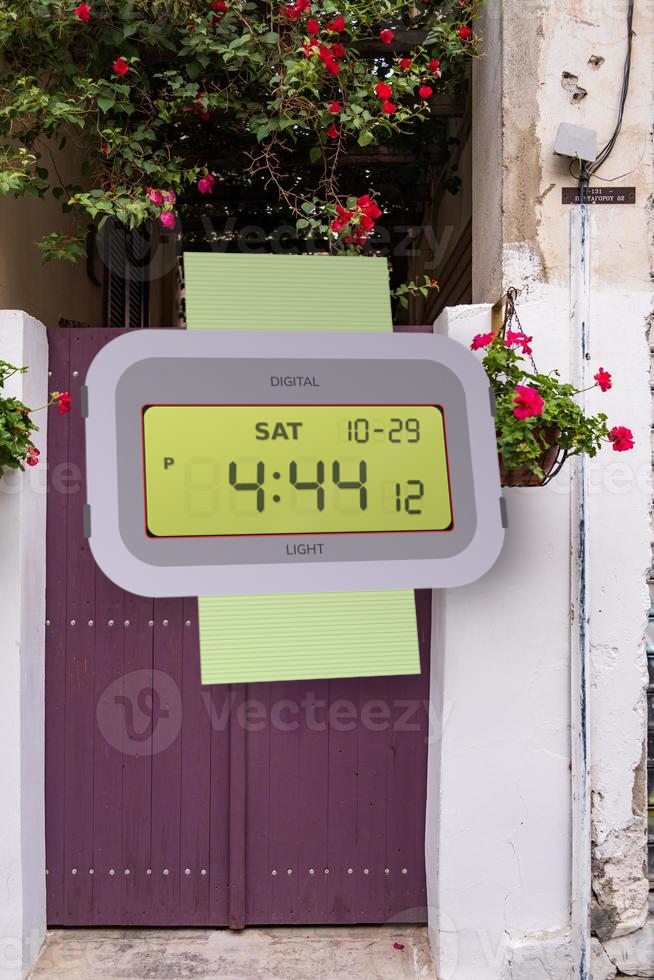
4.44.12
